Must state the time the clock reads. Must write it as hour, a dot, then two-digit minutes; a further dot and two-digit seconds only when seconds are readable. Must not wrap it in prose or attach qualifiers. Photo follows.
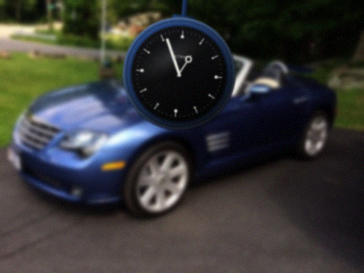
12.56
